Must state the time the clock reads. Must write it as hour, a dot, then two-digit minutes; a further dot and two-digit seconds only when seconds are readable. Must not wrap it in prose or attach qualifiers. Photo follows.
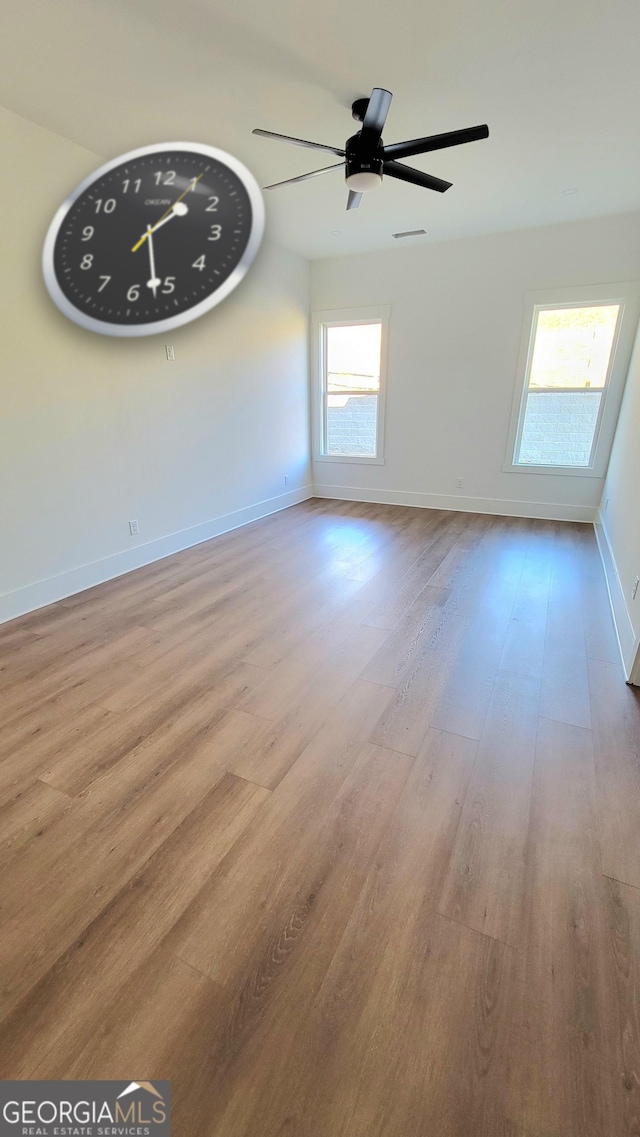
1.27.05
